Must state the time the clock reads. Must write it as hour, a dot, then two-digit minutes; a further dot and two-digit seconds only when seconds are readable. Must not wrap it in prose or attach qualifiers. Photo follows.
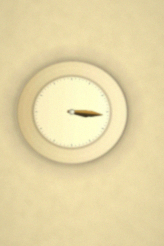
3.16
